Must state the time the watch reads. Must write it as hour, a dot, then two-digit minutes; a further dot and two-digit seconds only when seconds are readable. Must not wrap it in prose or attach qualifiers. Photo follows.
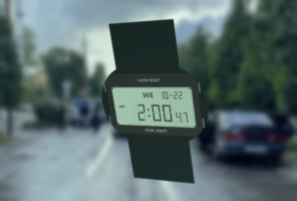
2.00.47
